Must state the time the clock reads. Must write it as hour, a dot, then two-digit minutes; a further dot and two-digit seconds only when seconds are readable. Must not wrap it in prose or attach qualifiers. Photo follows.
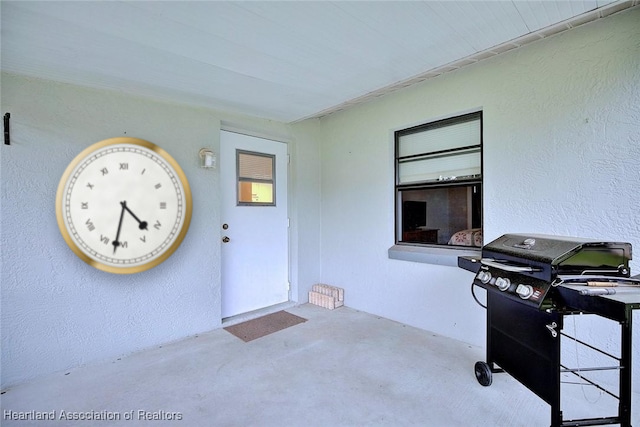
4.32
